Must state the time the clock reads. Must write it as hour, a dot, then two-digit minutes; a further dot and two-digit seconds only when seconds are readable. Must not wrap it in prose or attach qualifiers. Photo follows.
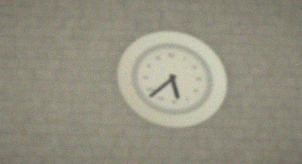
5.38
